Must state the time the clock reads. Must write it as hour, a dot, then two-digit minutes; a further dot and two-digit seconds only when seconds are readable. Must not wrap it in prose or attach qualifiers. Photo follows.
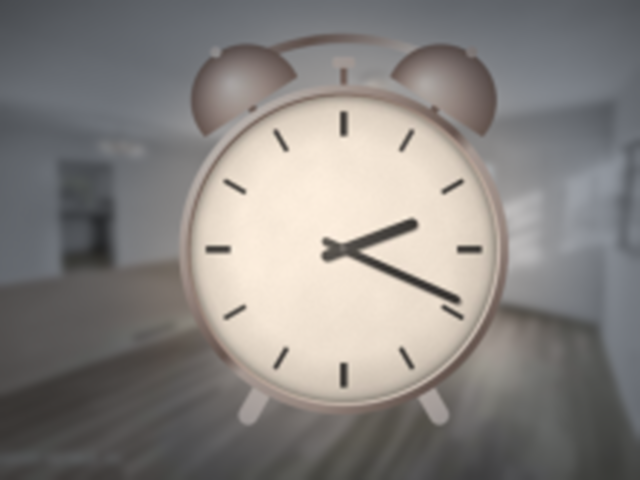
2.19
